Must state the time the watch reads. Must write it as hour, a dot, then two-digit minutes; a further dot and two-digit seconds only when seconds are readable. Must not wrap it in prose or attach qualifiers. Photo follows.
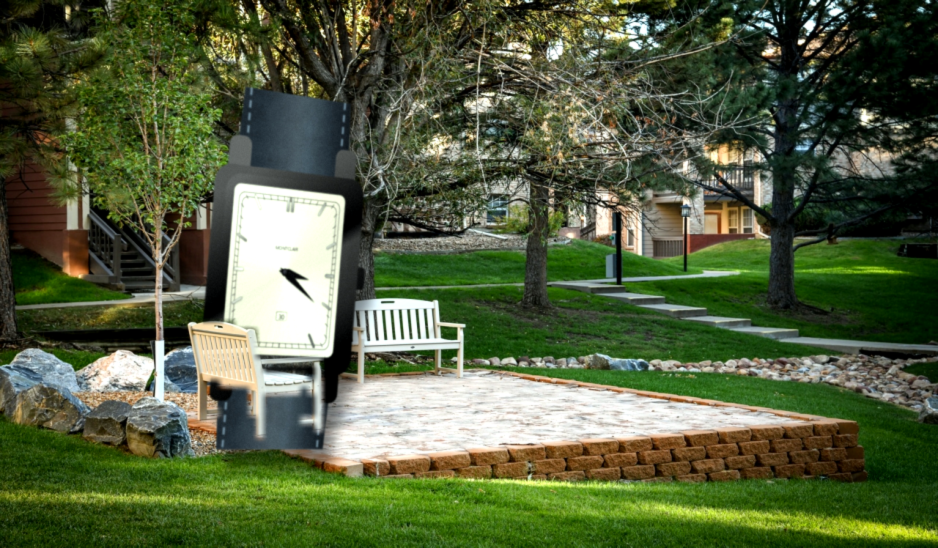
3.21
